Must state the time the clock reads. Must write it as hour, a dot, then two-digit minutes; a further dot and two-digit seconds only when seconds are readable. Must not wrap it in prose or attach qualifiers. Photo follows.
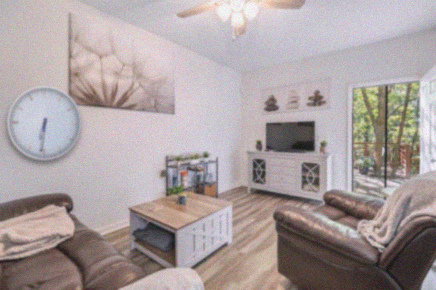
6.31
